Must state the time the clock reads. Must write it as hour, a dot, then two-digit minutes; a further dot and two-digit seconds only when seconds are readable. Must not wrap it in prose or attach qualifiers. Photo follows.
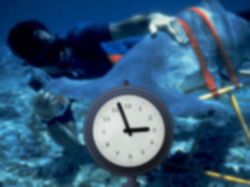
2.57
